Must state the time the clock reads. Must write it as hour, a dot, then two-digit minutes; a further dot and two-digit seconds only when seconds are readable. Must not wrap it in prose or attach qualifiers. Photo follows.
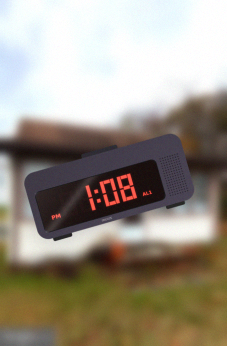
1.08
